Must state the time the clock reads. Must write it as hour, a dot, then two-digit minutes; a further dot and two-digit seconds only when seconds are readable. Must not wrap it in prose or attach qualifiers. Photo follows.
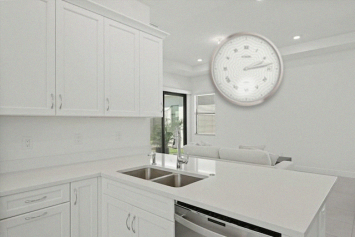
2.13
